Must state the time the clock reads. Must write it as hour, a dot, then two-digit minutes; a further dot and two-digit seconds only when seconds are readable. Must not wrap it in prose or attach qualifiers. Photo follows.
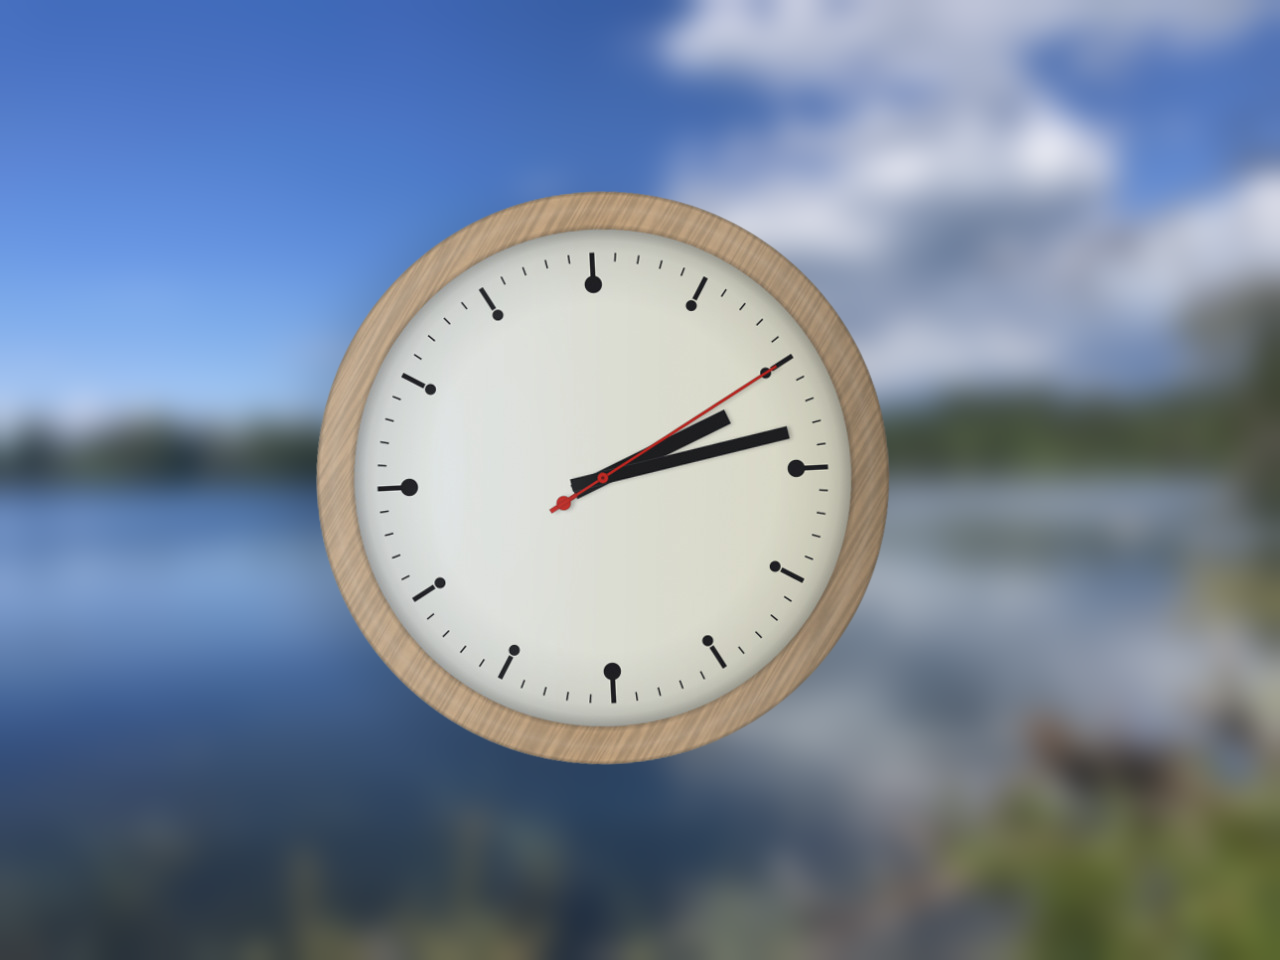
2.13.10
